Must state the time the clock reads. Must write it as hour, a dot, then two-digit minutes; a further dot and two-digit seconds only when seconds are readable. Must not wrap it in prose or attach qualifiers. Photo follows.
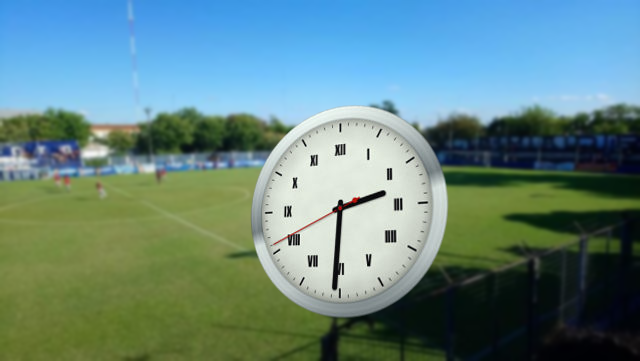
2.30.41
